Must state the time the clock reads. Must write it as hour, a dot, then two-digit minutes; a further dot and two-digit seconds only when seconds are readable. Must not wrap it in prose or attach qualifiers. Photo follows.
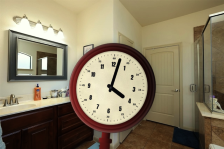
4.02
